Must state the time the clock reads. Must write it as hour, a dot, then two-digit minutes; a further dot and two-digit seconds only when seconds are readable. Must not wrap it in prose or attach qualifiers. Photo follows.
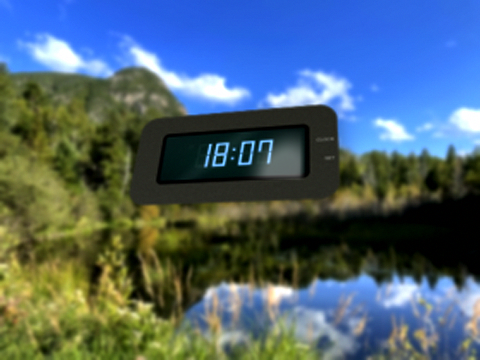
18.07
